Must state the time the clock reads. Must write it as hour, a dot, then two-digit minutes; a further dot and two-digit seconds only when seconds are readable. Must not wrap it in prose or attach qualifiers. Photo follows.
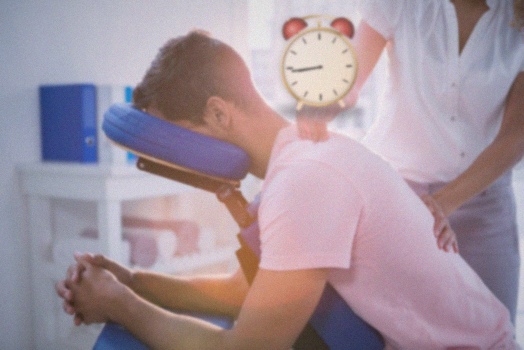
8.44
